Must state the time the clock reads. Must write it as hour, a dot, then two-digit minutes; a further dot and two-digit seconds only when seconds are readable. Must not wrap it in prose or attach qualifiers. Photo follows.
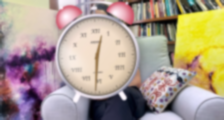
12.31
